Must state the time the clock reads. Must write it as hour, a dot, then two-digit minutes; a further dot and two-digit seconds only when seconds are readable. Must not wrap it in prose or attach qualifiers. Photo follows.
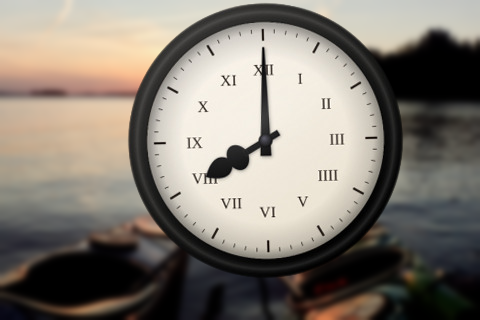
8.00
